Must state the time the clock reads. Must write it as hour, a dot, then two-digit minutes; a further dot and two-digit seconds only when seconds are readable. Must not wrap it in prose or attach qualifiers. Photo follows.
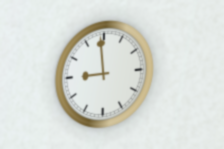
8.59
